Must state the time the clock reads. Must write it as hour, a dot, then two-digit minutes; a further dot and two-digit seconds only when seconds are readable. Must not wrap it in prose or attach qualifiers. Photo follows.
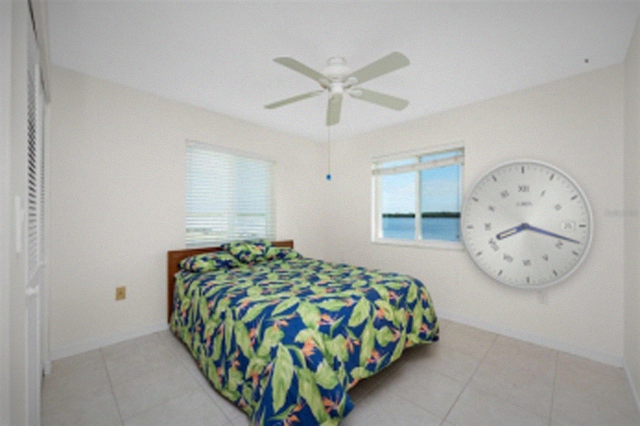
8.18
